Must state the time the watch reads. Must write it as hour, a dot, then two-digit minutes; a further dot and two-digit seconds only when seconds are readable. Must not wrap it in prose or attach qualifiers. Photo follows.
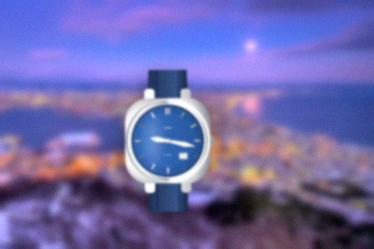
9.17
